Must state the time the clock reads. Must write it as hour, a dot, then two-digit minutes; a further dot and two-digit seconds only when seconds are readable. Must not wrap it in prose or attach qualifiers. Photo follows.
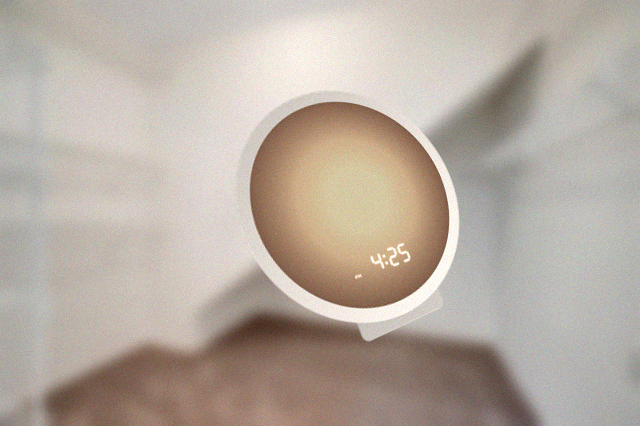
4.25
